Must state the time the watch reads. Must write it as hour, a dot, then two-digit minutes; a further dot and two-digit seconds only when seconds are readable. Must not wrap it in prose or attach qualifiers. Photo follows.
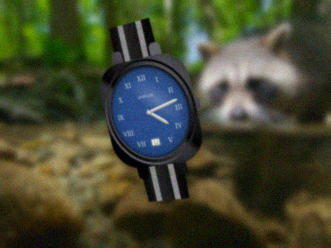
4.13
